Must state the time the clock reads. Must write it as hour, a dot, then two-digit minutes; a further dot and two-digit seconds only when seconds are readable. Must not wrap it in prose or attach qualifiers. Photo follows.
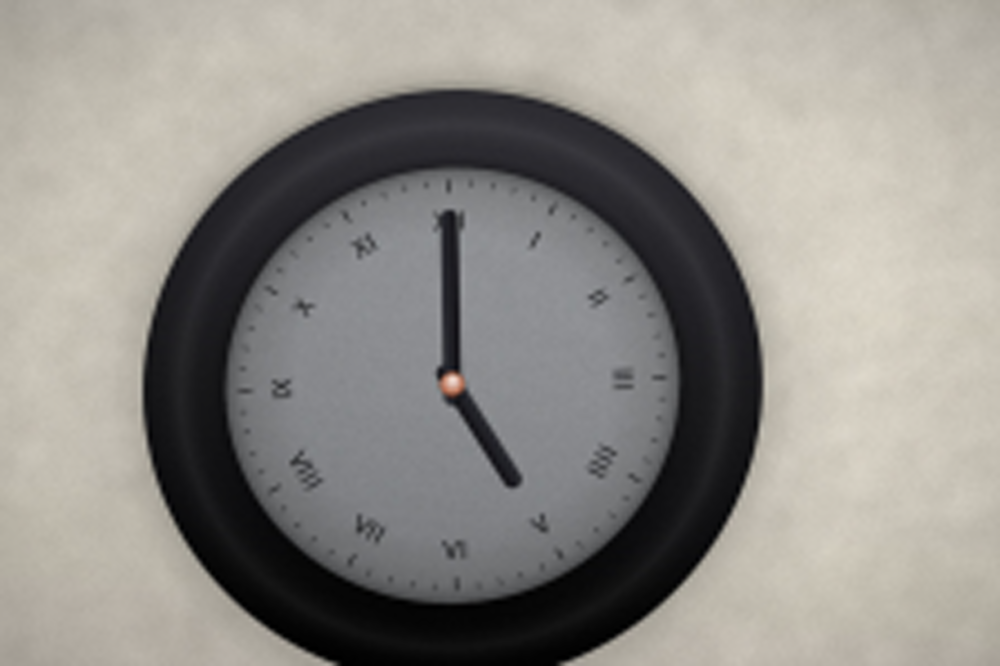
5.00
